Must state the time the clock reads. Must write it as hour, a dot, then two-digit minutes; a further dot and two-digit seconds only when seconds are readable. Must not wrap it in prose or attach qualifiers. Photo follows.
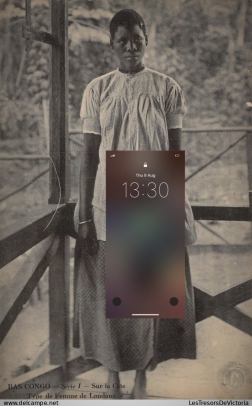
13.30
